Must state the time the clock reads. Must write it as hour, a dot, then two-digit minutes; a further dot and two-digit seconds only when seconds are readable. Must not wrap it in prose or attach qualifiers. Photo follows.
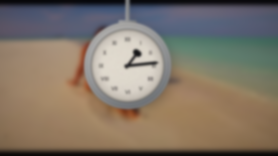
1.14
